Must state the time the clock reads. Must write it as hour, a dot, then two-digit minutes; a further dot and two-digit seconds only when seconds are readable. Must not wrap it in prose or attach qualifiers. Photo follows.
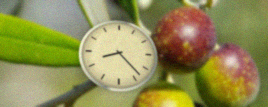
8.23
